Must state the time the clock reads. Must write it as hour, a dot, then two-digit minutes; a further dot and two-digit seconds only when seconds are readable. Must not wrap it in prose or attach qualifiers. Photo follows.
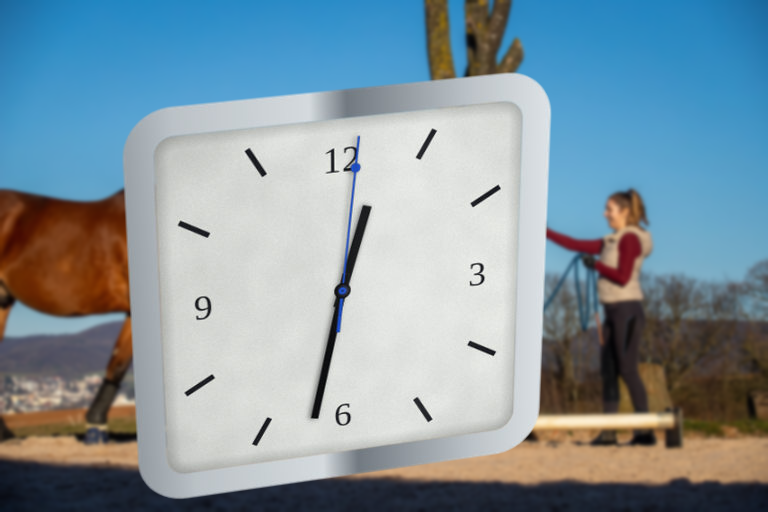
12.32.01
